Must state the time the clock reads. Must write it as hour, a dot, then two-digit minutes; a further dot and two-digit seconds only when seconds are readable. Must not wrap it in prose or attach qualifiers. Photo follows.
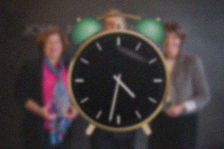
4.32
